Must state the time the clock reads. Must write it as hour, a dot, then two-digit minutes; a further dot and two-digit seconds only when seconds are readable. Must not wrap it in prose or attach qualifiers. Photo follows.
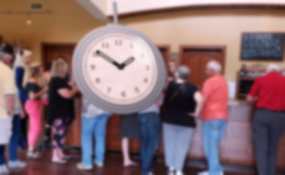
1.51
